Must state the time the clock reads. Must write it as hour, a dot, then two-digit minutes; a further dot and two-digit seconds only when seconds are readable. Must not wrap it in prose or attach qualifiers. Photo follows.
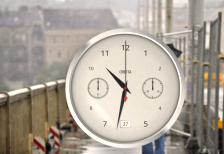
10.32
